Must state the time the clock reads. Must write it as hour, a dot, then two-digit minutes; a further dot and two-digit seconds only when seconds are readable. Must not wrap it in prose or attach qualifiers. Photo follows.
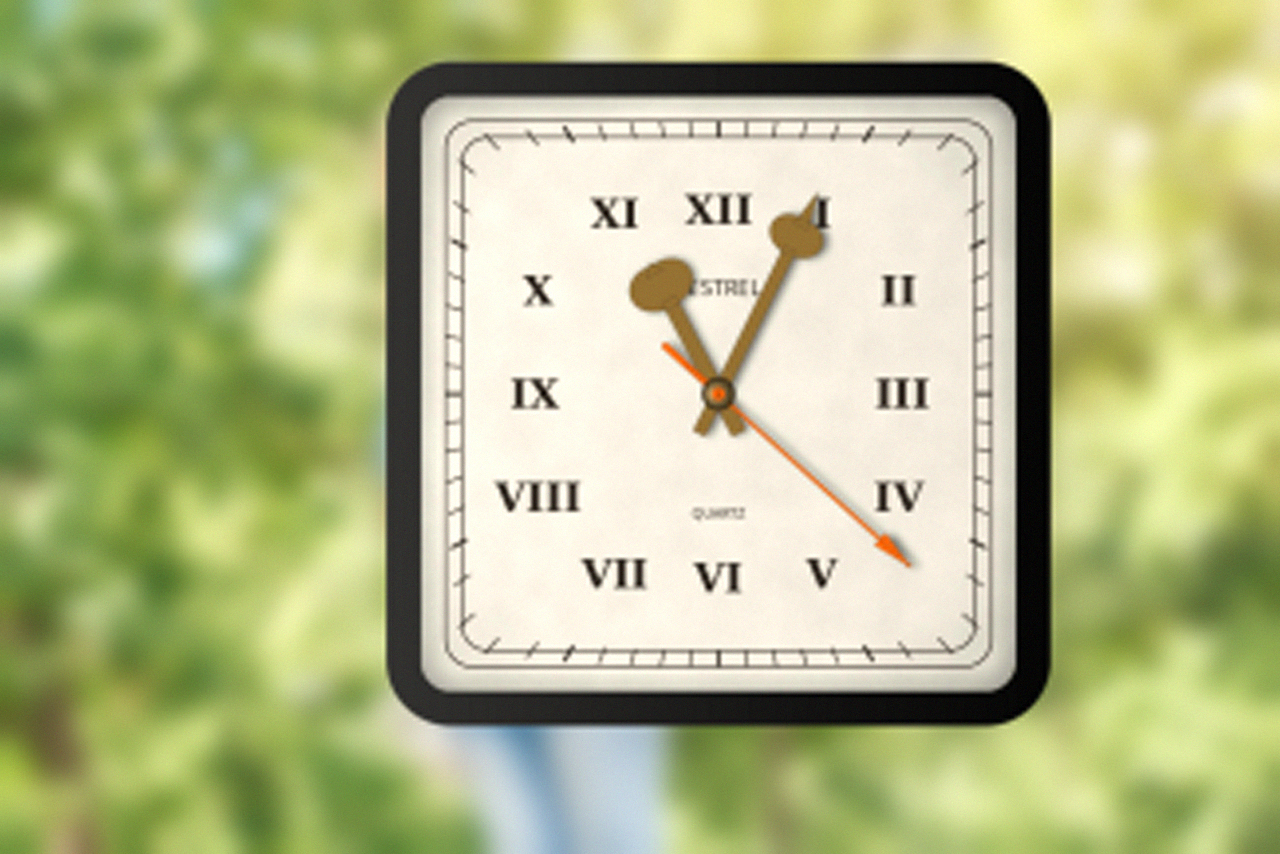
11.04.22
